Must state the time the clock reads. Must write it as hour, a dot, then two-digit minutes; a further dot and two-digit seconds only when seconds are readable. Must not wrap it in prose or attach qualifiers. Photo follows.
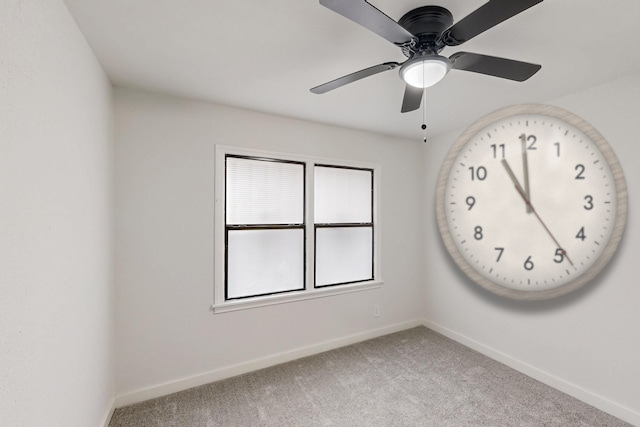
10.59.24
